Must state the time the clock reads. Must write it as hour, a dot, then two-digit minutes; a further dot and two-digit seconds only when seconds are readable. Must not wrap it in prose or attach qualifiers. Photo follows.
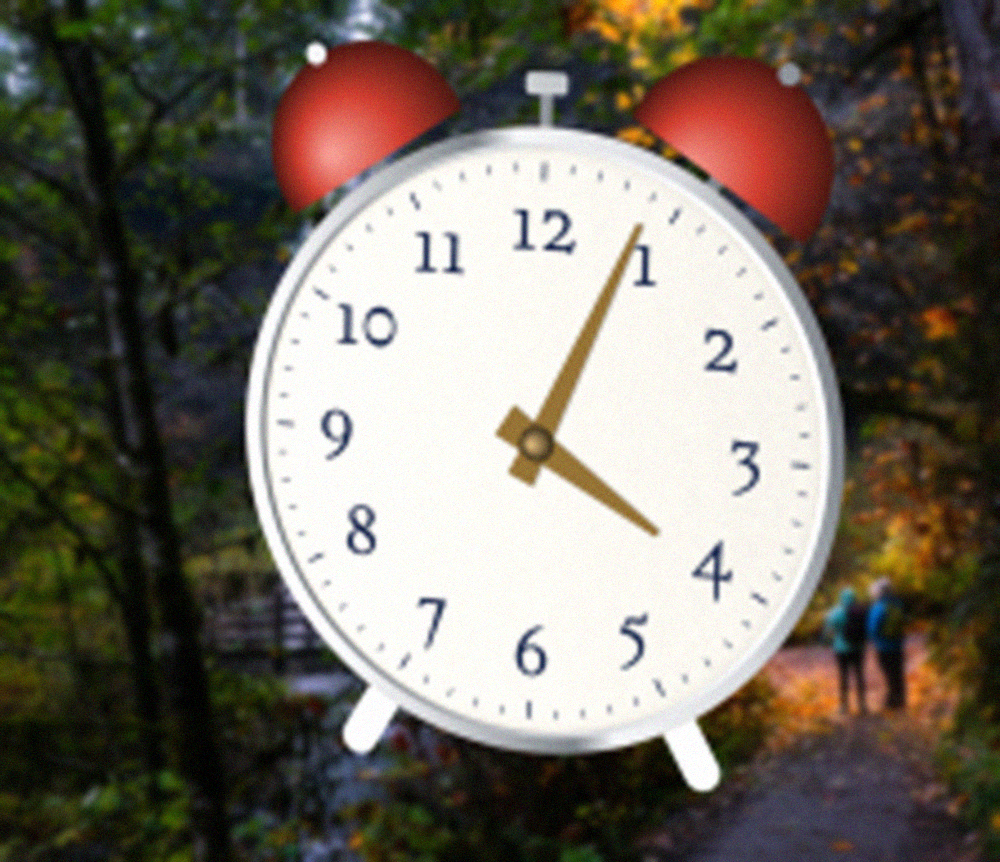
4.04
